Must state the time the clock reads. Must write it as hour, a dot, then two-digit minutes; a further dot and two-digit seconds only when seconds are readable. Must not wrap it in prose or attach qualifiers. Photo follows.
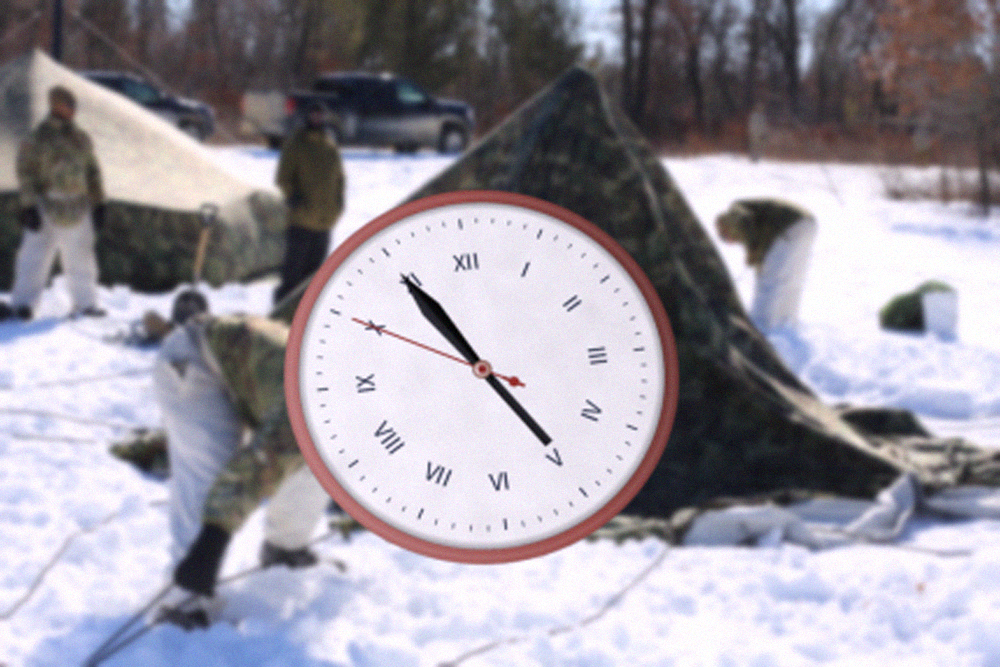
4.54.50
